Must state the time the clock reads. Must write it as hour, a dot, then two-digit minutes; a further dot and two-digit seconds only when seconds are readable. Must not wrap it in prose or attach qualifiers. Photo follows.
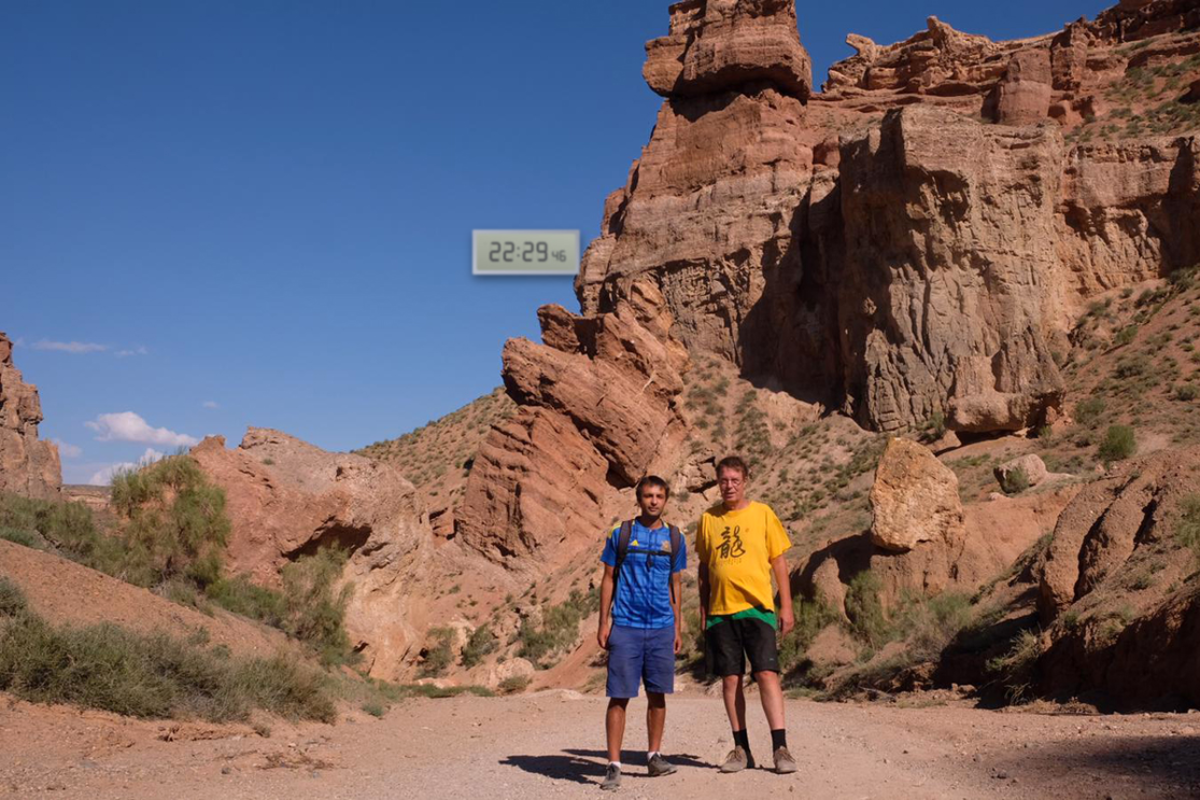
22.29
